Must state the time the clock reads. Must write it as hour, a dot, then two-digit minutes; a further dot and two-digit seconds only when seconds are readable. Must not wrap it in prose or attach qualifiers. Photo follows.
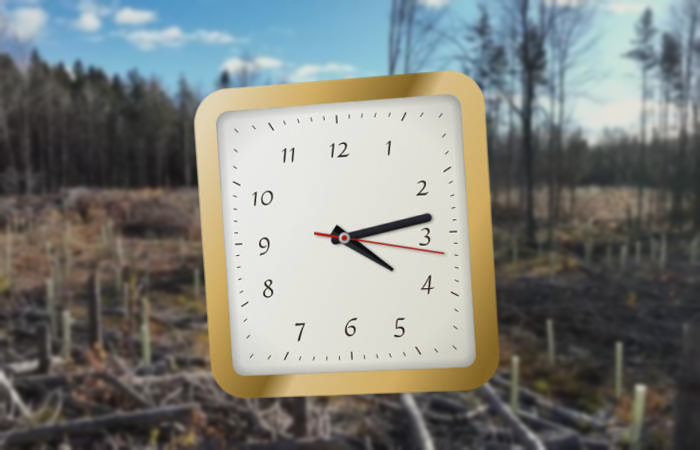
4.13.17
